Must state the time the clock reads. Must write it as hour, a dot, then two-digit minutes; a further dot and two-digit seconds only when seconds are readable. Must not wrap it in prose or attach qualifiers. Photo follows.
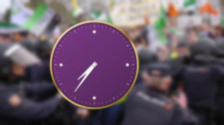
7.36
